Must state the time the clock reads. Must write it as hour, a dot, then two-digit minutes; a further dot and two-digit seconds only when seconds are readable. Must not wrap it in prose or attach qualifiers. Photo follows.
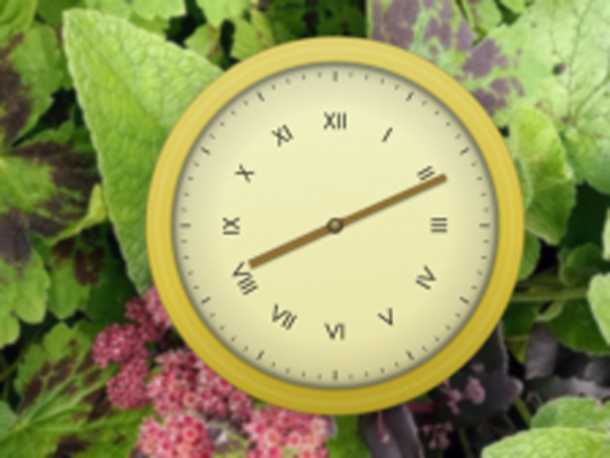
8.11
